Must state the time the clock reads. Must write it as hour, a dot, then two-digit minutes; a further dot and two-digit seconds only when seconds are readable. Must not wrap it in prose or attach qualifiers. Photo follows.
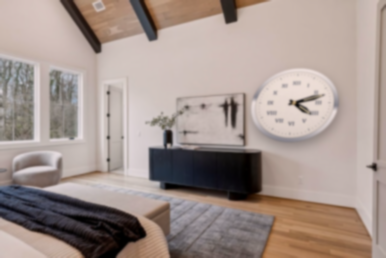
4.12
